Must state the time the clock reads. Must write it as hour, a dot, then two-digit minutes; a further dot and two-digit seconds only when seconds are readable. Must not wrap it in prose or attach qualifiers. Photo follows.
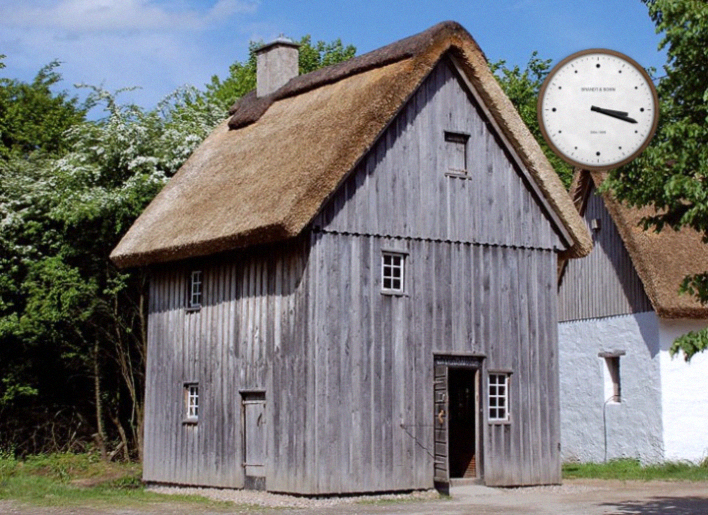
3.18
